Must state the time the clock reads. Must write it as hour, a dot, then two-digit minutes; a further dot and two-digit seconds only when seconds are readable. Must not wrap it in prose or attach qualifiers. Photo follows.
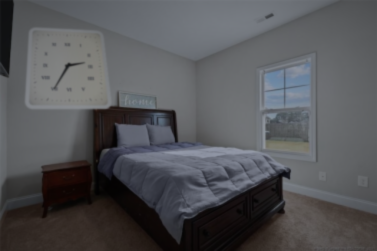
2.35
